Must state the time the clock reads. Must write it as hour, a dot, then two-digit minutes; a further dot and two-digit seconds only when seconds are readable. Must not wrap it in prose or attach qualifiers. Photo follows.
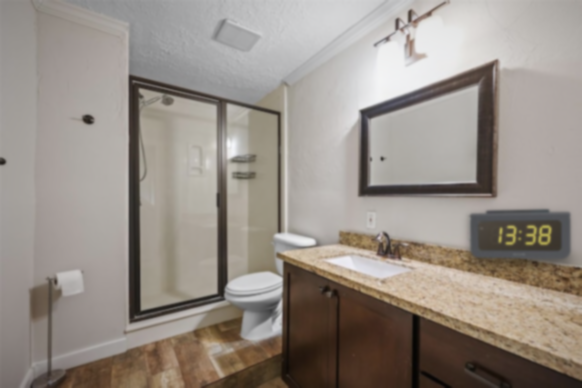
13.38
